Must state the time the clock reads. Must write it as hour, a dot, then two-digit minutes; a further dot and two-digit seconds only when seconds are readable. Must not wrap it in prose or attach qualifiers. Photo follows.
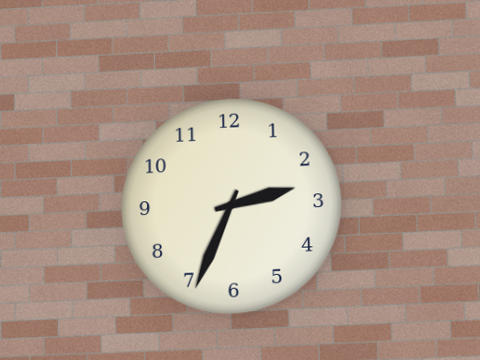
2.34
